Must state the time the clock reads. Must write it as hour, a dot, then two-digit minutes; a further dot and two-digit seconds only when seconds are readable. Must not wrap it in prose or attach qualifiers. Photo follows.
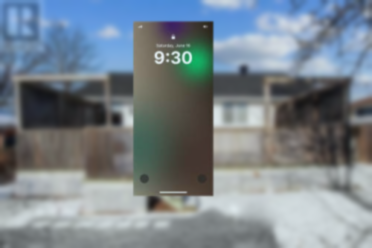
9.30
